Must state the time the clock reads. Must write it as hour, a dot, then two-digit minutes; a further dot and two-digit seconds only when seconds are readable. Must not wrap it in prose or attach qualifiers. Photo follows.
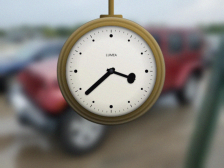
3.38
